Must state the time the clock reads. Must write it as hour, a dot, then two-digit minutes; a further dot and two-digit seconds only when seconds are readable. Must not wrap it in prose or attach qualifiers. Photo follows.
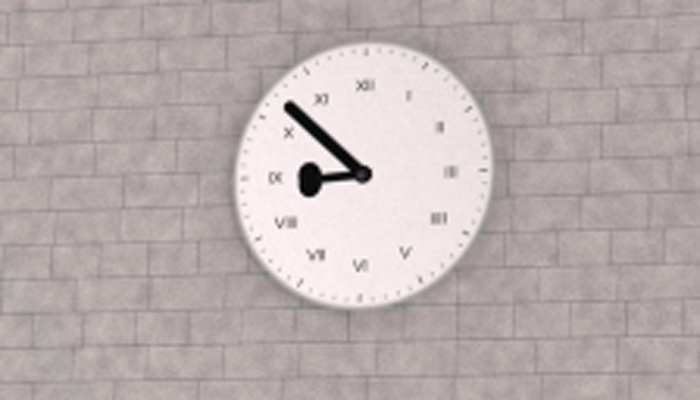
8.52
